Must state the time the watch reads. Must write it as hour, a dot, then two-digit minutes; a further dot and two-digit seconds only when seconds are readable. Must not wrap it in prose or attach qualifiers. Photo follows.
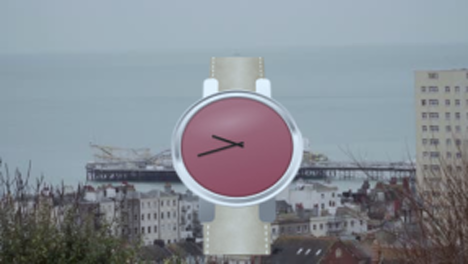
9.42
